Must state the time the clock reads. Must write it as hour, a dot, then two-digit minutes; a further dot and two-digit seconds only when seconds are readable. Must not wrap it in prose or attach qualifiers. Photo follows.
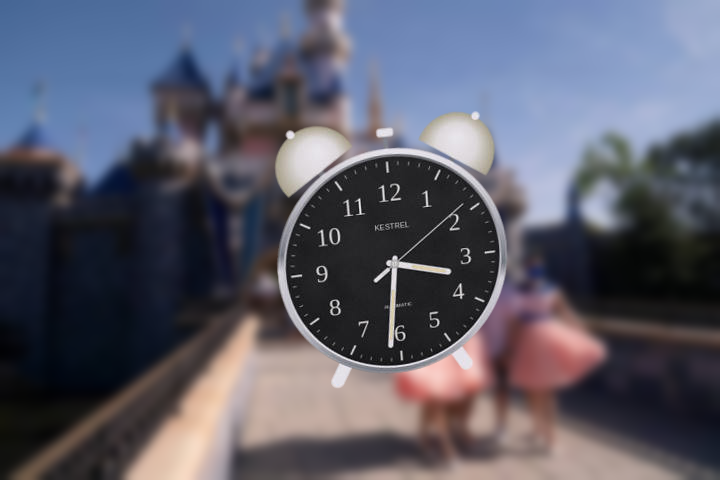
3.31.09
